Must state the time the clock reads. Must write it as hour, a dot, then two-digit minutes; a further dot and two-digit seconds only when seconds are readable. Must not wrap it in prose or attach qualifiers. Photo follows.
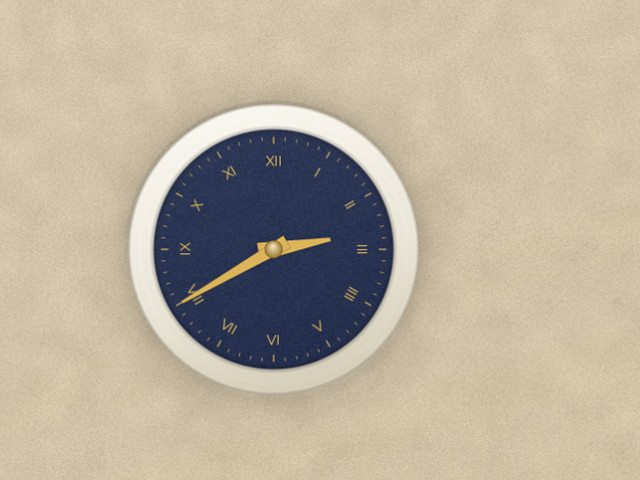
2.40
